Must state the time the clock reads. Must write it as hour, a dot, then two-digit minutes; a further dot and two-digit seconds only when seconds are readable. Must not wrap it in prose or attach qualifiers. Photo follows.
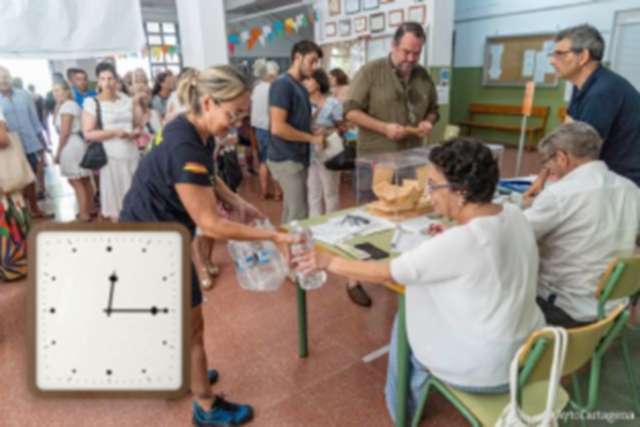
12.15
